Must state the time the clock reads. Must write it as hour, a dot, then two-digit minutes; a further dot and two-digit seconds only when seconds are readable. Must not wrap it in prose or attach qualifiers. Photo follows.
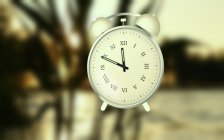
11.49
